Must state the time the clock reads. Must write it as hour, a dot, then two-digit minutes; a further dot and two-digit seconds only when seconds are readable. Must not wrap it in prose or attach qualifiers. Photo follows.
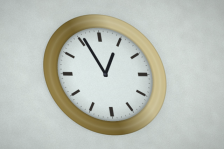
12.56
